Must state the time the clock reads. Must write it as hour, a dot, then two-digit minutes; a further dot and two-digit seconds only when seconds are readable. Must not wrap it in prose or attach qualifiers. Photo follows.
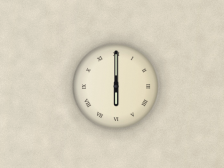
6.00
